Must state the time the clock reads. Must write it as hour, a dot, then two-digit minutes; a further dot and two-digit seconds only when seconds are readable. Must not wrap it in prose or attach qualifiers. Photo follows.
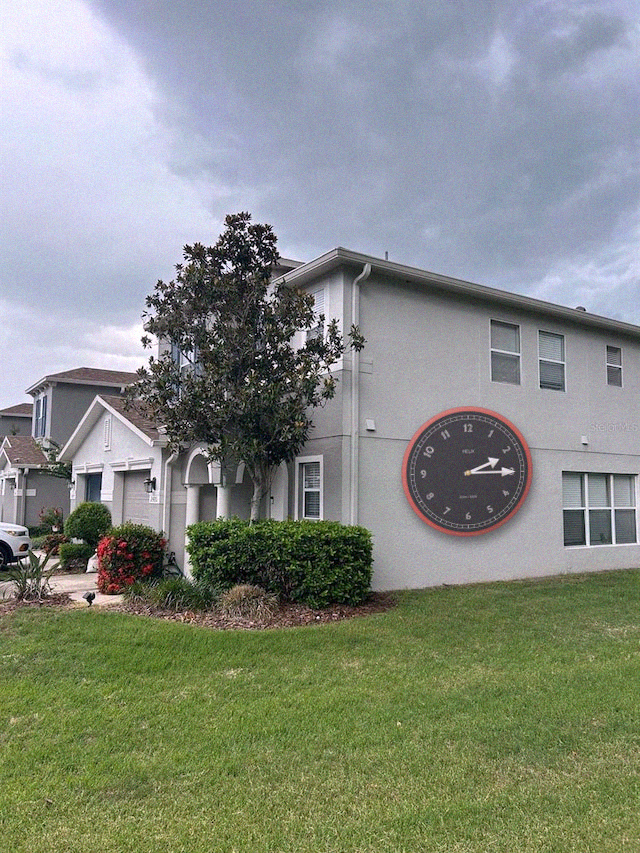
2.15
